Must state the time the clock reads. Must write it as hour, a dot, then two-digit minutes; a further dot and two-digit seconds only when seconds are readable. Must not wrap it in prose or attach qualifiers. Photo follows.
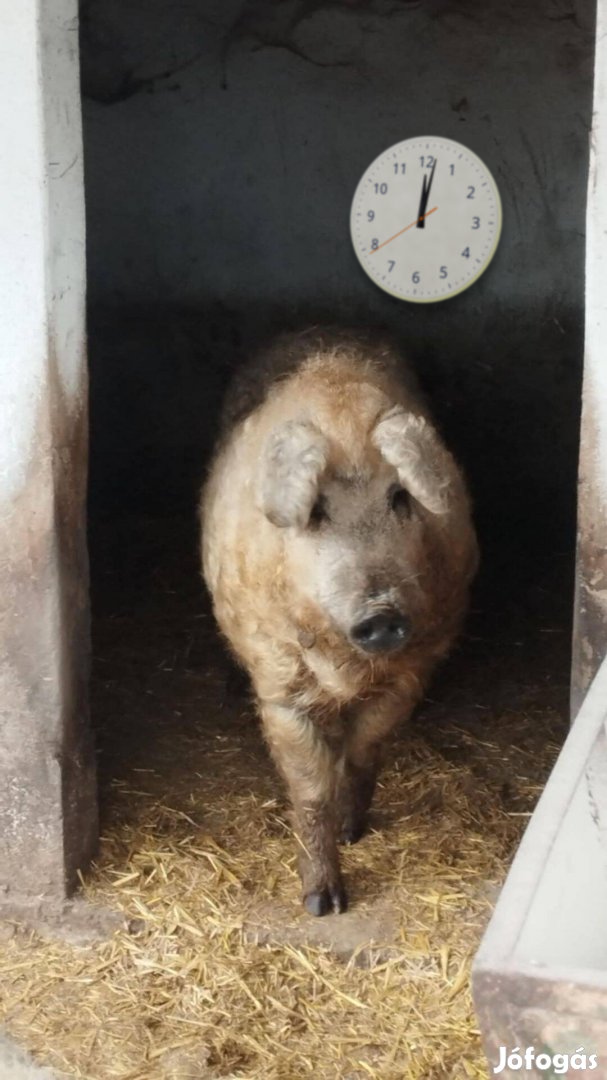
12.01.39
